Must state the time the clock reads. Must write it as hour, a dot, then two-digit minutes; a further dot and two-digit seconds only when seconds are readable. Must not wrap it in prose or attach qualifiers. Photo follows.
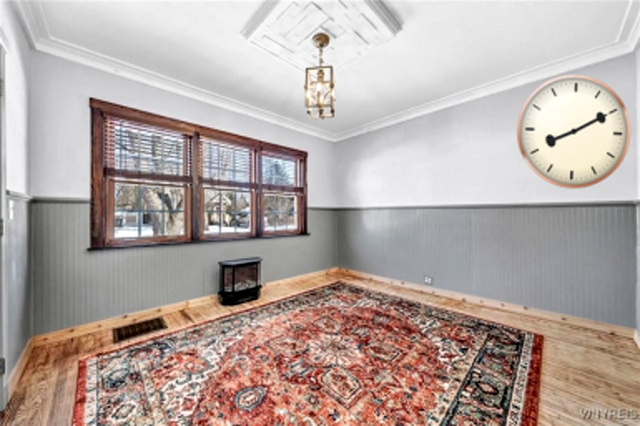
8.10
